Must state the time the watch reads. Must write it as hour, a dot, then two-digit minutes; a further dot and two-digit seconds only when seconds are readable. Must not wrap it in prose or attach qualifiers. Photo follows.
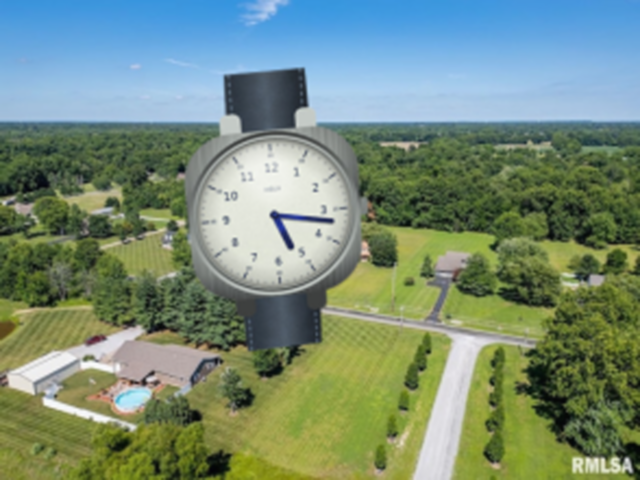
5.17
